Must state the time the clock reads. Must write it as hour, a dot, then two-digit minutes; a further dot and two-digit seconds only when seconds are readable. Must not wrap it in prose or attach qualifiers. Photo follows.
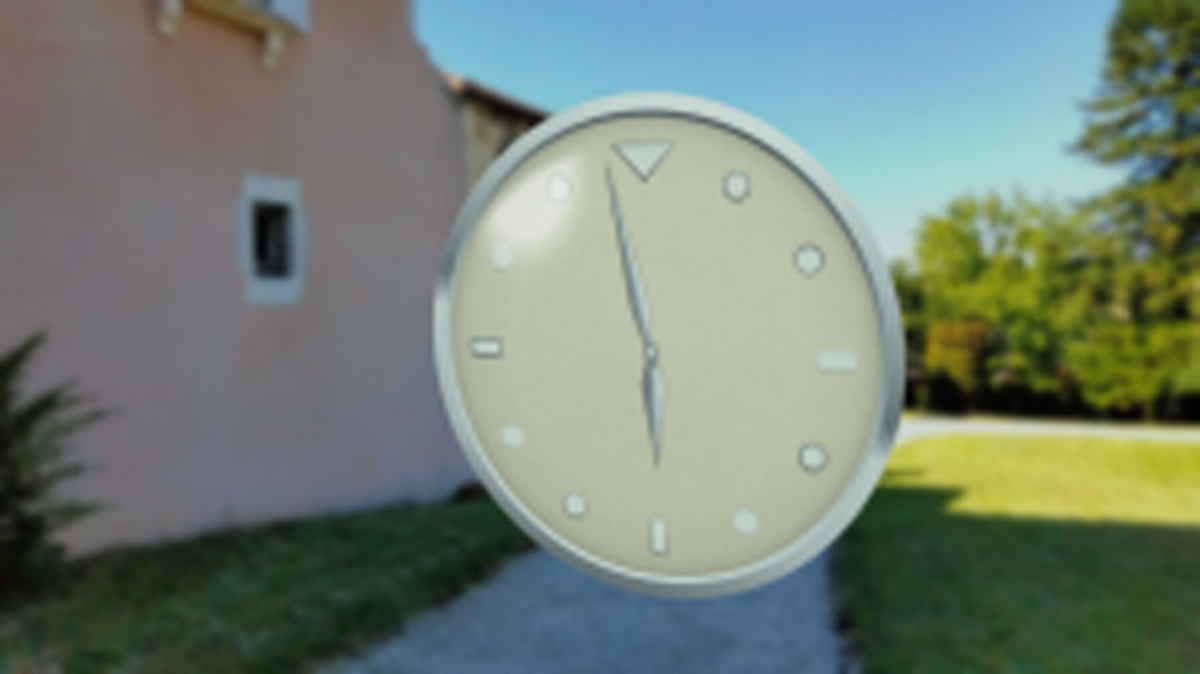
5.58
